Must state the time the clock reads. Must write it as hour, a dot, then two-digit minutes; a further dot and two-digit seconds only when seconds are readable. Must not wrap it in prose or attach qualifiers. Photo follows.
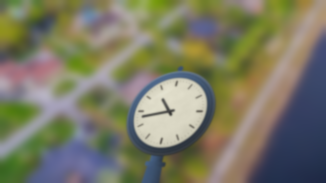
10.43
